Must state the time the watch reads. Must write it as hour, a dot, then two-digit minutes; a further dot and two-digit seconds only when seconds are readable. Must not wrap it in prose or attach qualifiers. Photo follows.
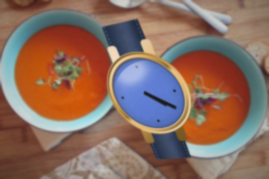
4.21
